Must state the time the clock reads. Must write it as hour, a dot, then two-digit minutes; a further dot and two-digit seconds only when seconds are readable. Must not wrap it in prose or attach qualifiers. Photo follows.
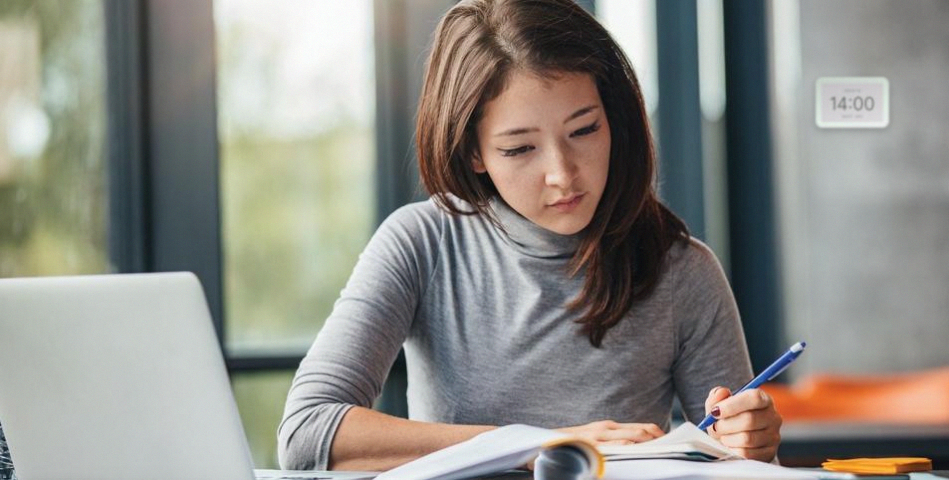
14.00
